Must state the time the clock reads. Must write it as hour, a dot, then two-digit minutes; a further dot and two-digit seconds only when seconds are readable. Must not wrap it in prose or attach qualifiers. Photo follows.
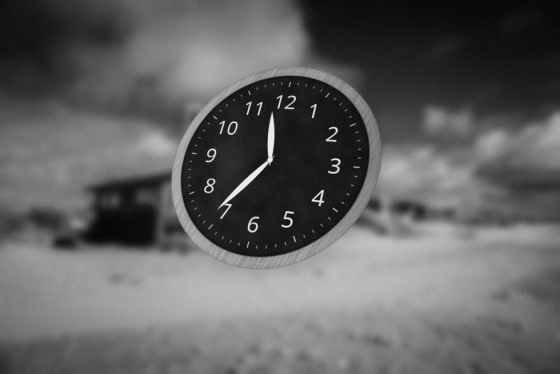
11.36
